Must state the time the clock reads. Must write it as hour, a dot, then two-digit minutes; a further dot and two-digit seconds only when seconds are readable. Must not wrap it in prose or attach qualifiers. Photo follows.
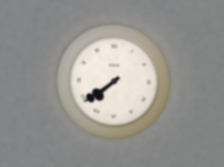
7.39
